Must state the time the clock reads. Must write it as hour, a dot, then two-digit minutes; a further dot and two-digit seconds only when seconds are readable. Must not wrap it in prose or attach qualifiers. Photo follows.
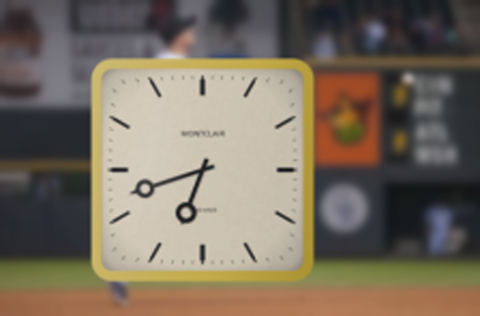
6.42
